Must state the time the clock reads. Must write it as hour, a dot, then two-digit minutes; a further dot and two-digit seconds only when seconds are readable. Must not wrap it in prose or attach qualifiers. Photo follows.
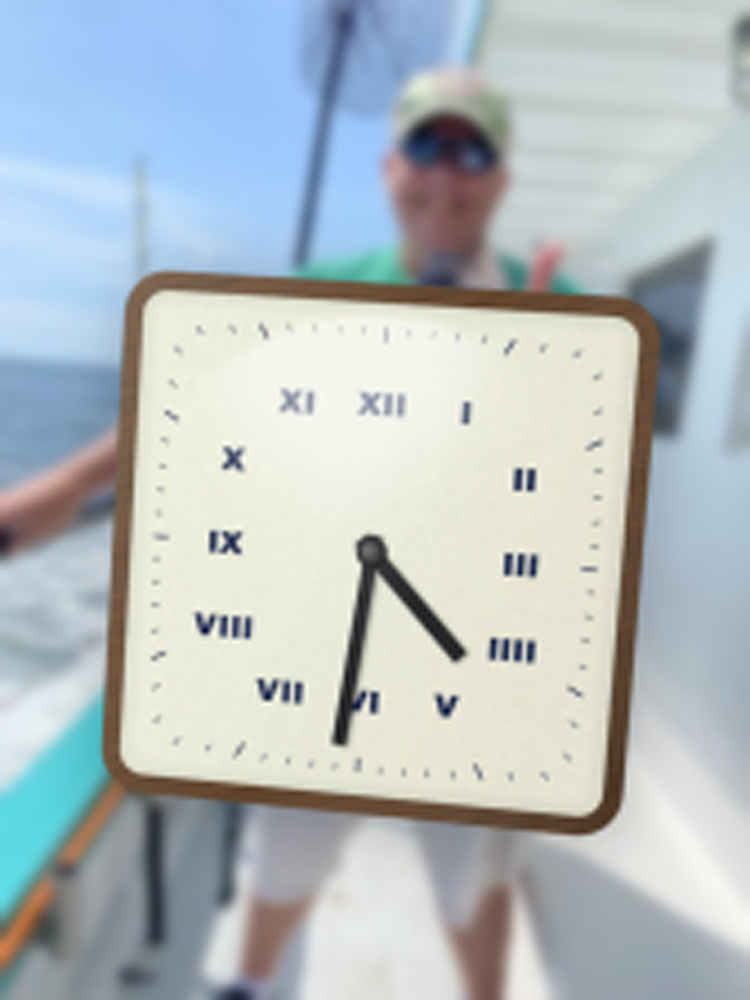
4.31
